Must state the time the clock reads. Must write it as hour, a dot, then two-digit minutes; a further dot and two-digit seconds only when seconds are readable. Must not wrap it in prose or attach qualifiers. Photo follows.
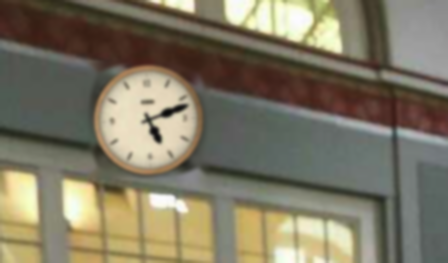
5.12
